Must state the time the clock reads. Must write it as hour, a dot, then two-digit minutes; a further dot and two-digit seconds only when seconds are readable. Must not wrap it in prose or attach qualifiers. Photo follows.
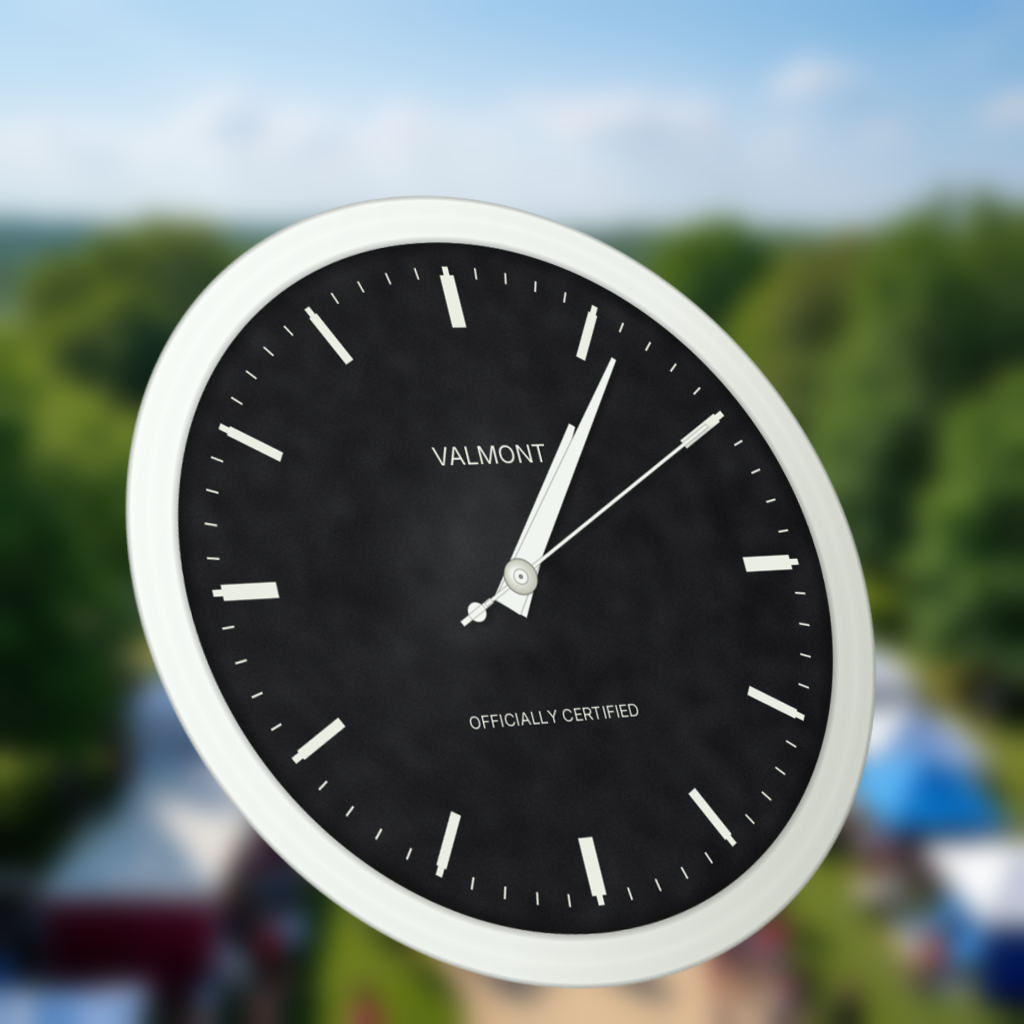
1.06.10
